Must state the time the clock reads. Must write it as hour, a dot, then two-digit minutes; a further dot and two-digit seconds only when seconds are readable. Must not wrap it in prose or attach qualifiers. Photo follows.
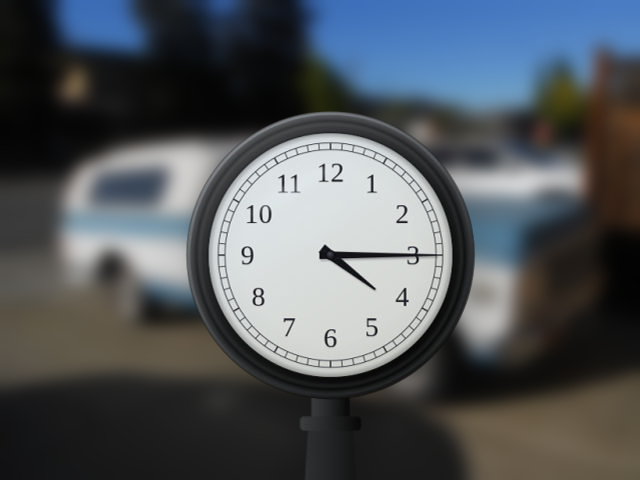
4.15
